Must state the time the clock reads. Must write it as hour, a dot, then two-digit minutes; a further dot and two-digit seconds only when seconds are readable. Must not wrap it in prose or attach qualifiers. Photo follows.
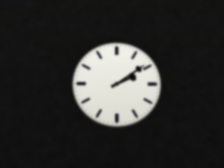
2.09
